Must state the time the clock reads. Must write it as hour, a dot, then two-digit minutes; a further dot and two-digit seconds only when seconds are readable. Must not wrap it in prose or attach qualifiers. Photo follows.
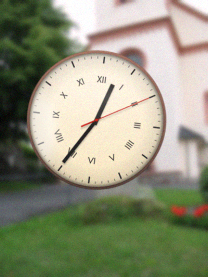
12.35.10
